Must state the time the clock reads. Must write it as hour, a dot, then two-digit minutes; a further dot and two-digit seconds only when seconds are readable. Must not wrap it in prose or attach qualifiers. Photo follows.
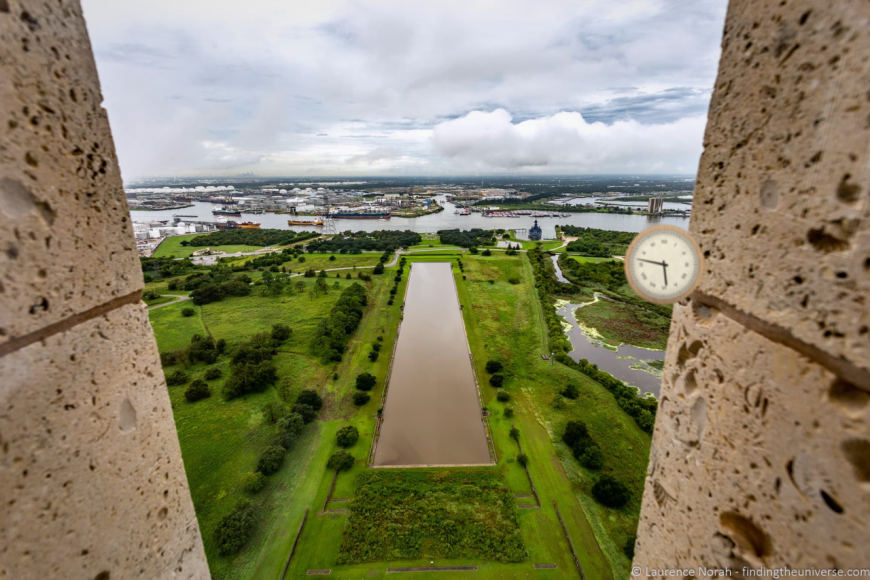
5.47
